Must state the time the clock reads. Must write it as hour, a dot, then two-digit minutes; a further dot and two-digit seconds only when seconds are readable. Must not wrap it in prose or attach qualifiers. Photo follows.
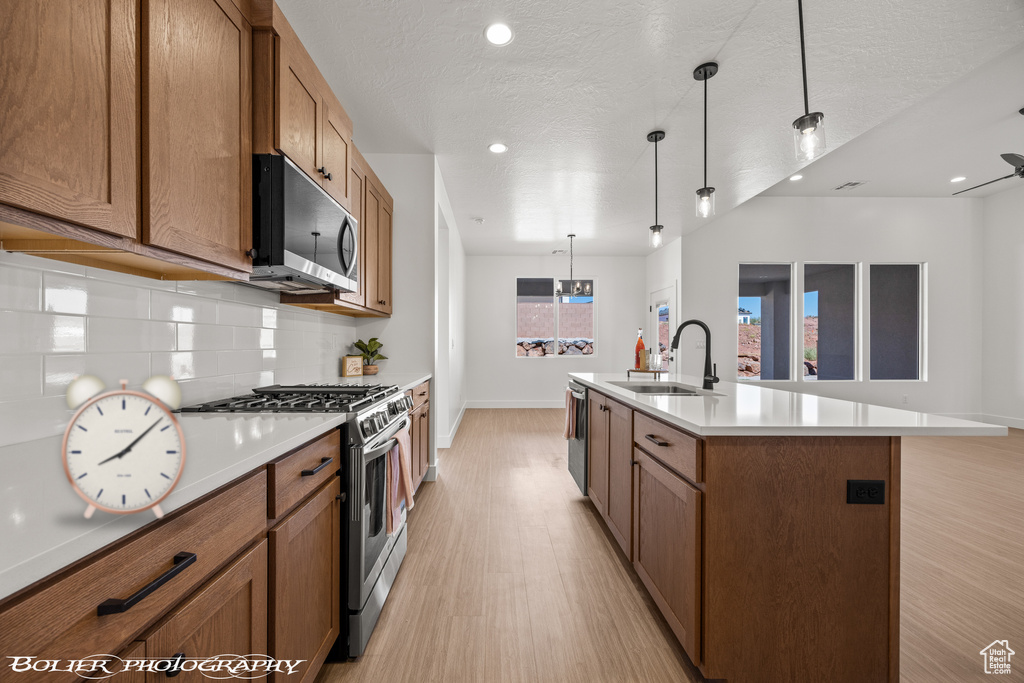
8.08
